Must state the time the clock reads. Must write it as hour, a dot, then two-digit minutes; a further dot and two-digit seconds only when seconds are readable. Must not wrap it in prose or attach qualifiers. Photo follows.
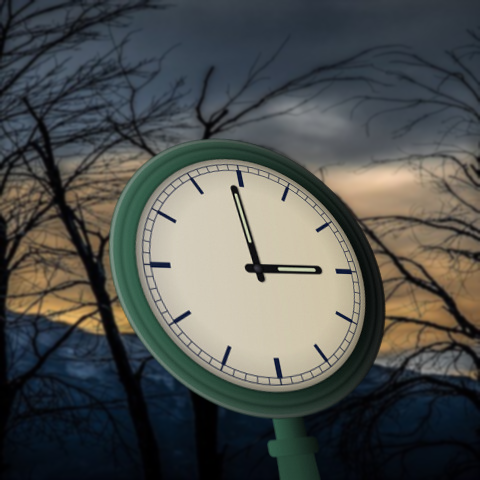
2.59
